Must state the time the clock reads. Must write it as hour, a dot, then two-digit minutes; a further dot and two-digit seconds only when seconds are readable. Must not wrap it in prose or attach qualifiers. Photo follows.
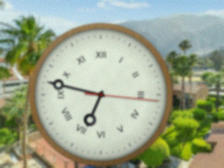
6.47.16
